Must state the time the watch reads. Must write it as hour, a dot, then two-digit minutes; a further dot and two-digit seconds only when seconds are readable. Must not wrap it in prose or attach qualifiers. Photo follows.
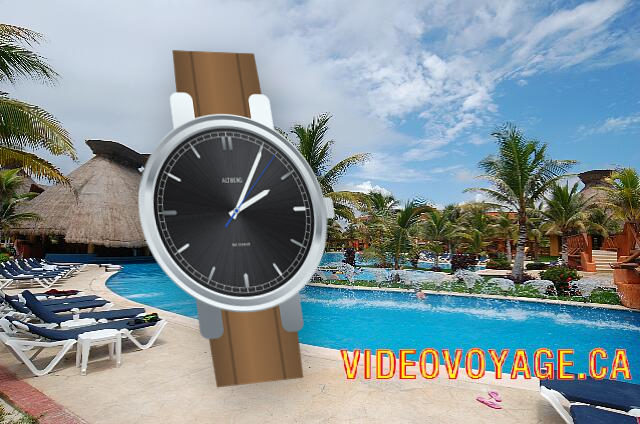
2.05.07
